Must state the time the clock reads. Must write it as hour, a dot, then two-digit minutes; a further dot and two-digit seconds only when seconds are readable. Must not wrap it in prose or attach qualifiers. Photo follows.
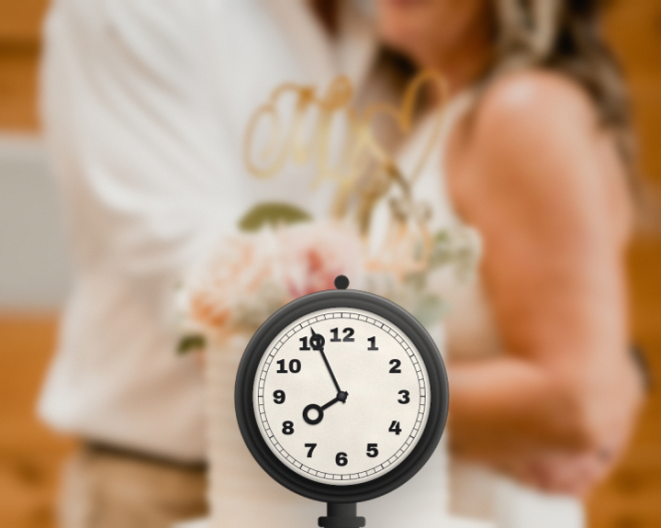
7.56
